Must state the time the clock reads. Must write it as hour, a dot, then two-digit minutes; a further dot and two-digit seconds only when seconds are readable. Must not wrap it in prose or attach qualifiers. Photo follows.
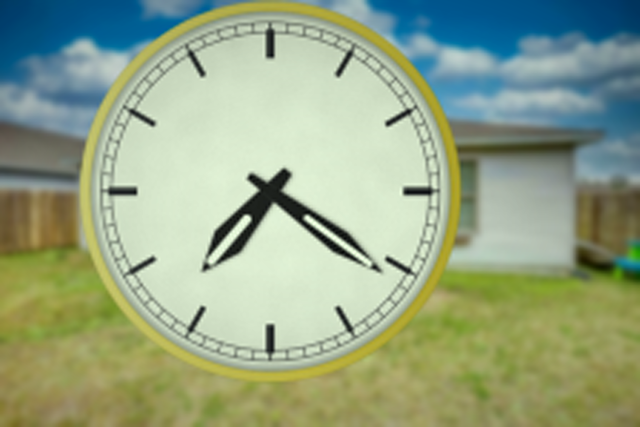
7.21
